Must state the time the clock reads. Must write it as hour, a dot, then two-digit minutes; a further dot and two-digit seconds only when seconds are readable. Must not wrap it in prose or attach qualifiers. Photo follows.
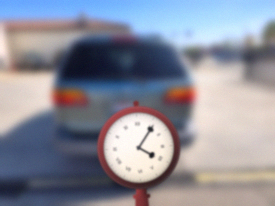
4.06
